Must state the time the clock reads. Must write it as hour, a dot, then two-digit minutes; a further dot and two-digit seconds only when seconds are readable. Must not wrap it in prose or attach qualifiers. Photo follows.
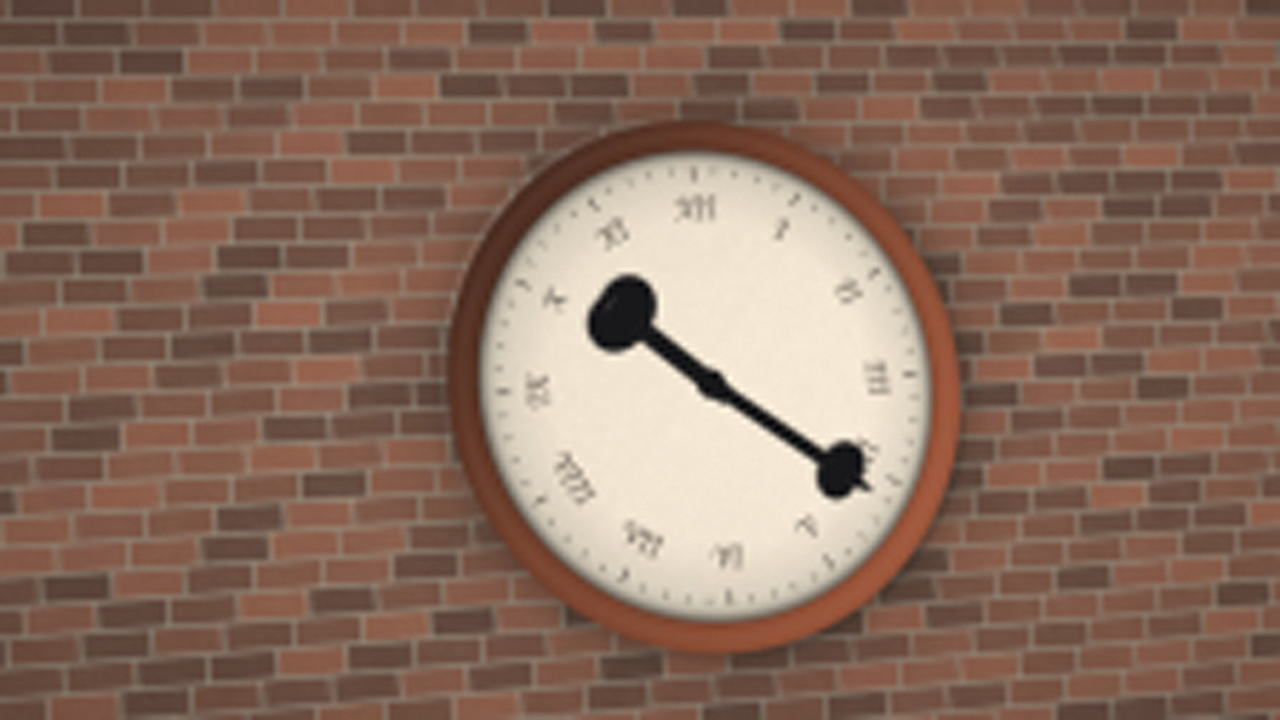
10.21
